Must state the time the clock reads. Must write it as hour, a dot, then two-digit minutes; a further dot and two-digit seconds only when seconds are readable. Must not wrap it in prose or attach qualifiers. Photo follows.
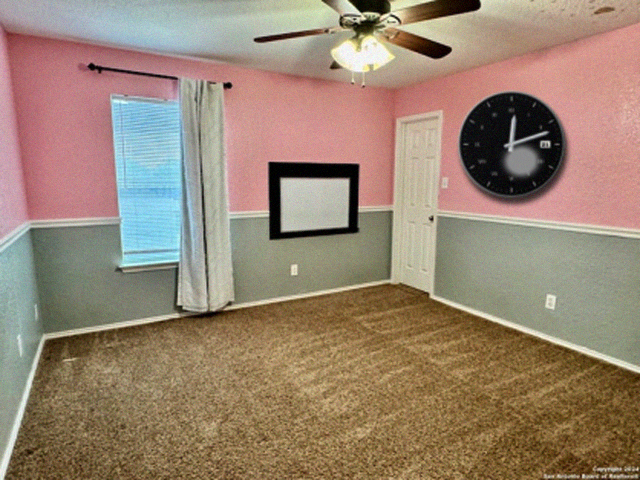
12.12
